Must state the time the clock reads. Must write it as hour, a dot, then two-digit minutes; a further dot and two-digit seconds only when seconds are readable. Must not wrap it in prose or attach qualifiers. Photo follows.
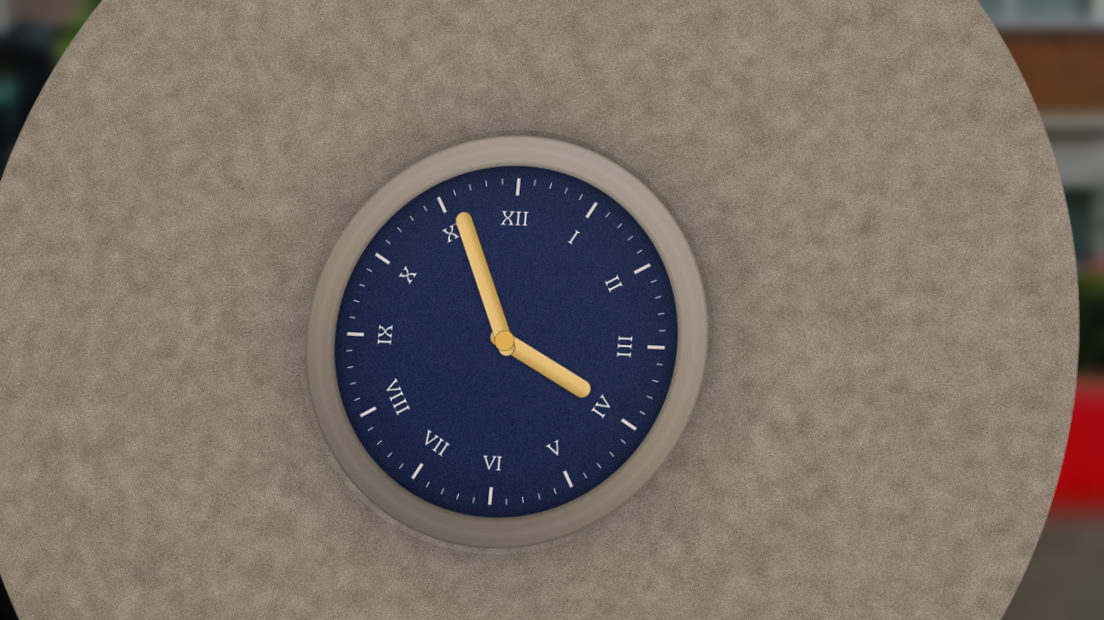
3.56
